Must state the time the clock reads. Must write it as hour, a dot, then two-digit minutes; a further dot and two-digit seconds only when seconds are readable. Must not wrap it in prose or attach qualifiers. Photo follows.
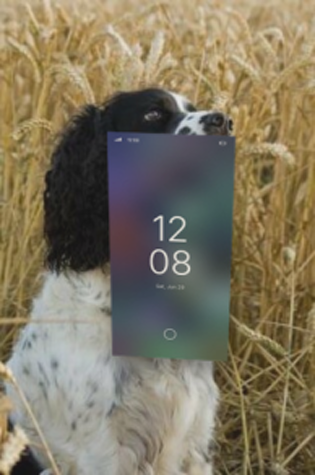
12.08
